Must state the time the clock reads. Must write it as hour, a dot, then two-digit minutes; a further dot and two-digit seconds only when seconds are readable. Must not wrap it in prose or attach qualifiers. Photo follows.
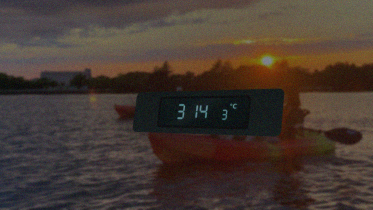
3.14
